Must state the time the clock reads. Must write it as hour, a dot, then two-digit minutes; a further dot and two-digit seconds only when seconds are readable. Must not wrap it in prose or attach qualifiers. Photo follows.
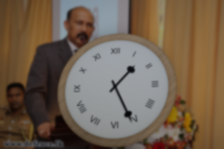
1.26
